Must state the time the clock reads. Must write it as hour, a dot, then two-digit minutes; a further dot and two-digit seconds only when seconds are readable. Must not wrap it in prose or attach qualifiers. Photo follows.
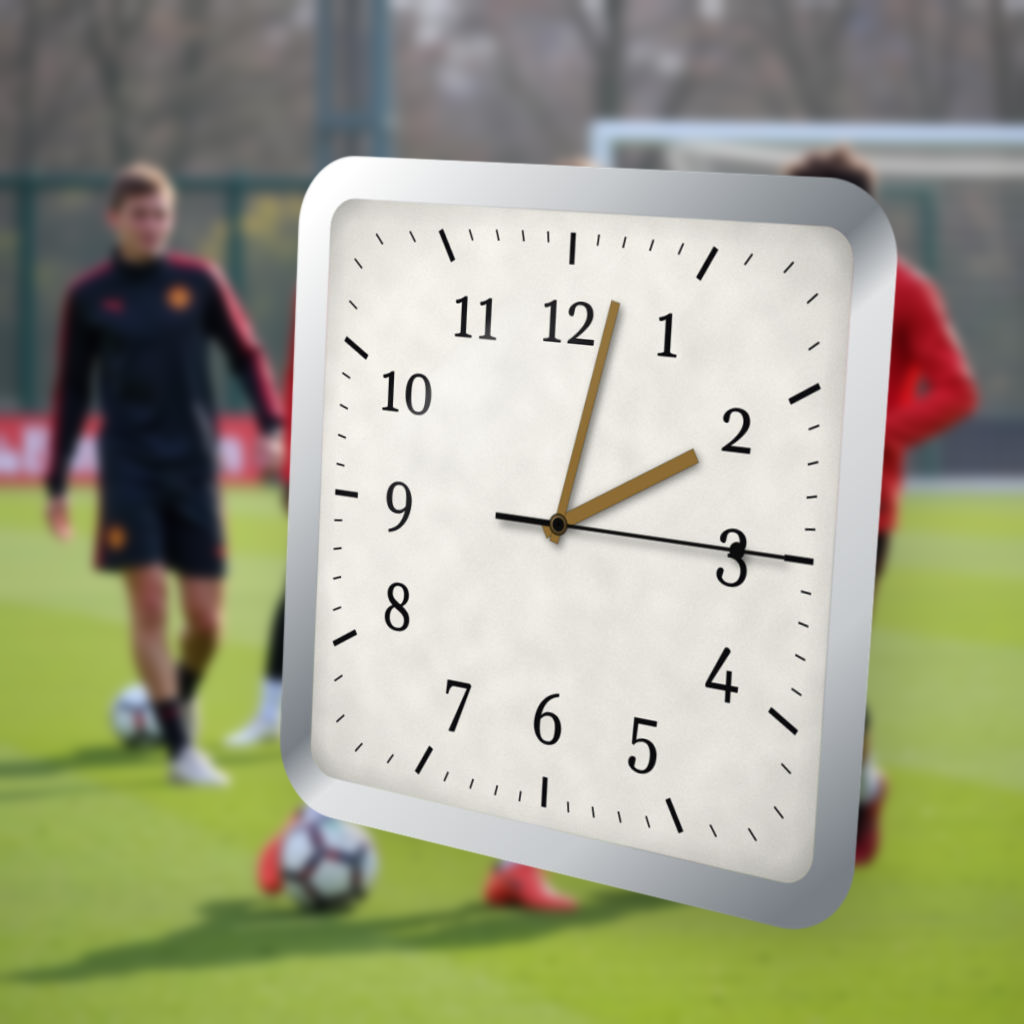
2.02.15
